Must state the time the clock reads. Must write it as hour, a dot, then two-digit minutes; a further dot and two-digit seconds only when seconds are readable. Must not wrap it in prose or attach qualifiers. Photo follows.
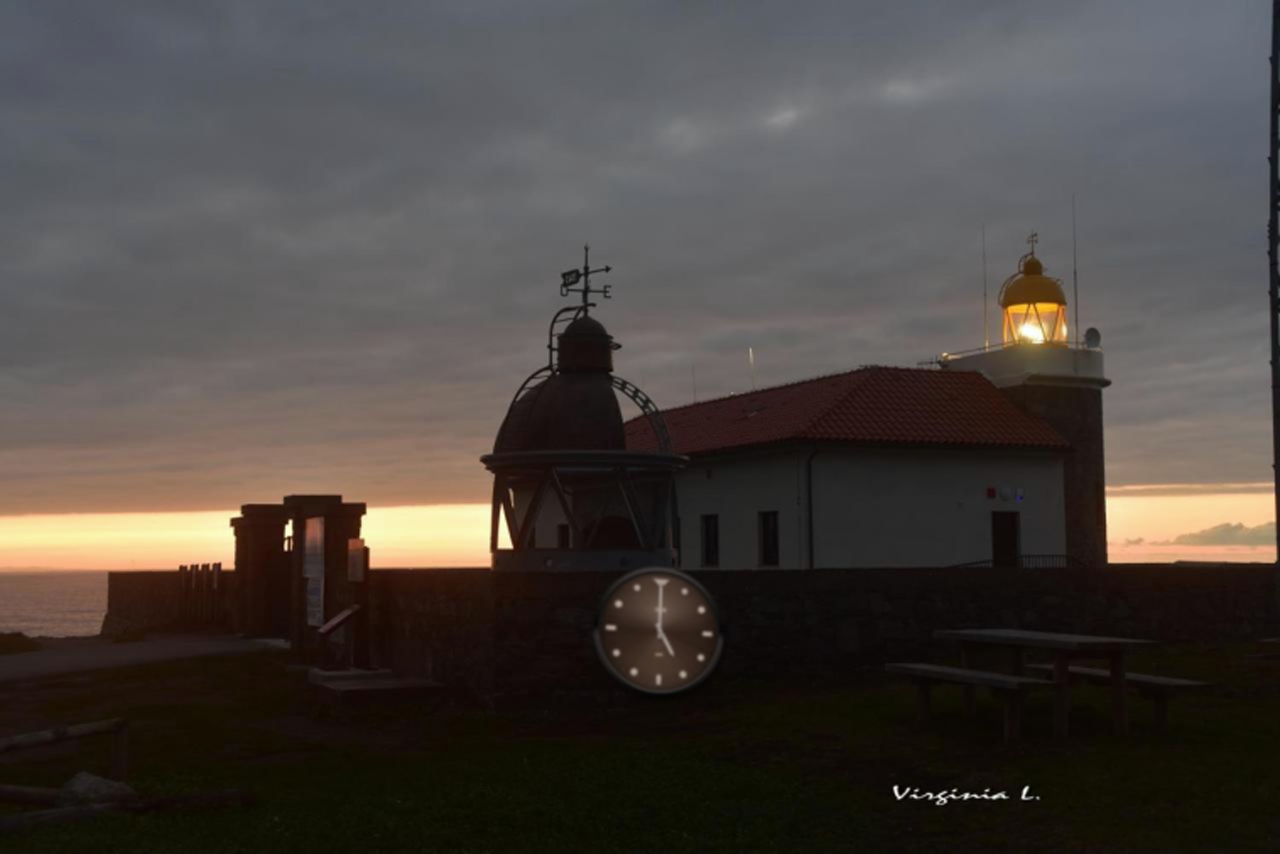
5.00
